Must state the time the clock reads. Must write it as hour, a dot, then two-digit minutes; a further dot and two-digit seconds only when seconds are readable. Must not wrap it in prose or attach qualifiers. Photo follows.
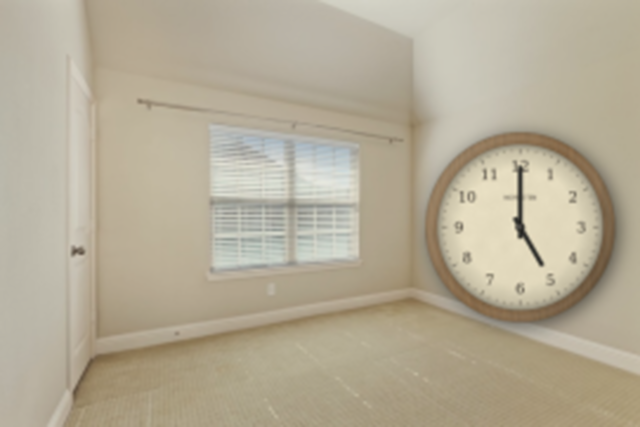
5.00
